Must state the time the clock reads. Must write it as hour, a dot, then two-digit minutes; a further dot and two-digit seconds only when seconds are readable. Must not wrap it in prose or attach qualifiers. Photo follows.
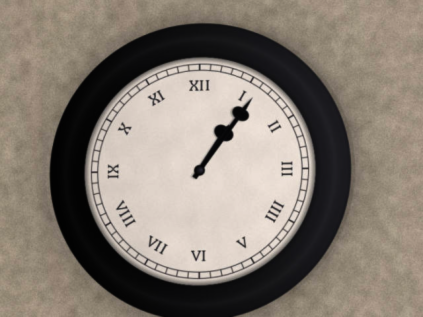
1.06
